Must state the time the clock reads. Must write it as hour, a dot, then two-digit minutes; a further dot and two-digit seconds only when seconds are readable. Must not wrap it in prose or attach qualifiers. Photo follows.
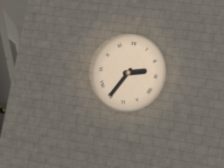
2.35
